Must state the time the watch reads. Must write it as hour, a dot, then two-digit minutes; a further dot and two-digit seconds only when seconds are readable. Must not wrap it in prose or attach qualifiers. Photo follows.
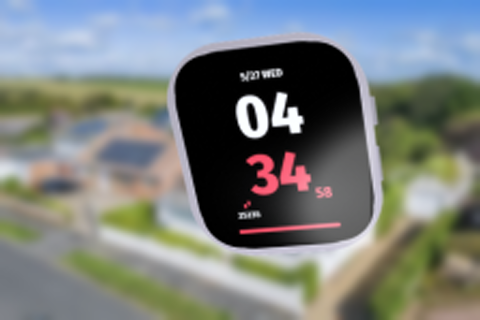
4.34.58
